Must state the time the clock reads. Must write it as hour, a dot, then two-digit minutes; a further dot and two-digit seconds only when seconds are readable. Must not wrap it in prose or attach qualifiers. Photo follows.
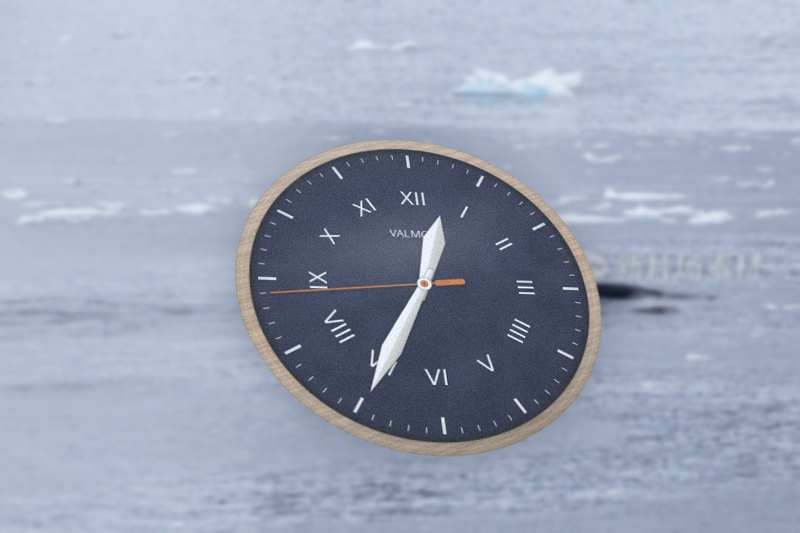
12.34.44
